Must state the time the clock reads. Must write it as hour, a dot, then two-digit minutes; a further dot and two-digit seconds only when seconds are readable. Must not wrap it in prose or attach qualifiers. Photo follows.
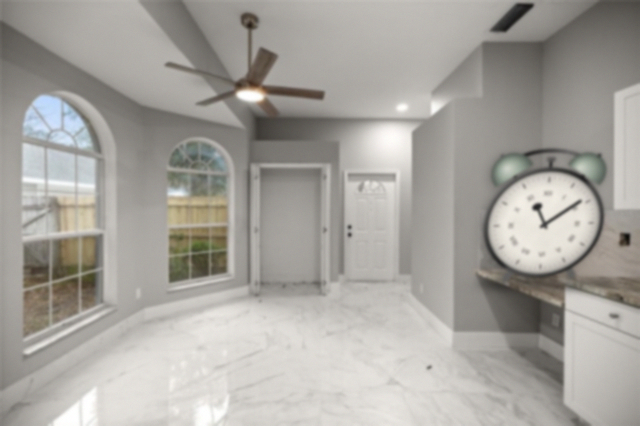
11.09
